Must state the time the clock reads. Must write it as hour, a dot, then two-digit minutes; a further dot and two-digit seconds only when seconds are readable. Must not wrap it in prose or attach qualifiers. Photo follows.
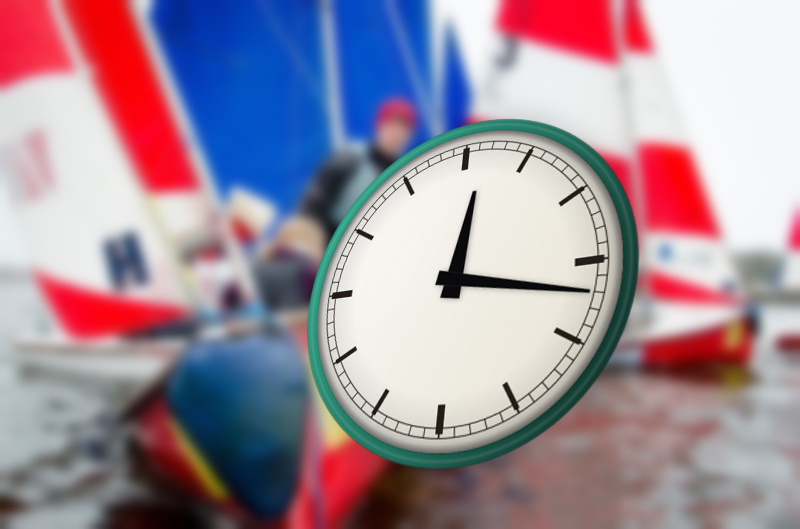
12.17
